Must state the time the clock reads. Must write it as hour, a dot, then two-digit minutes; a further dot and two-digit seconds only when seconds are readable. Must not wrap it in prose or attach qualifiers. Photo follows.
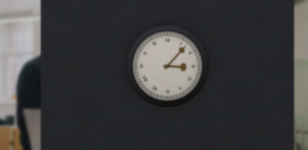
3.07
